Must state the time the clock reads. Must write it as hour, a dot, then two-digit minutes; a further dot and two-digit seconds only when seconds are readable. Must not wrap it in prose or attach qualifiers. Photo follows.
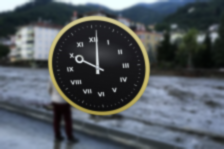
10.01
